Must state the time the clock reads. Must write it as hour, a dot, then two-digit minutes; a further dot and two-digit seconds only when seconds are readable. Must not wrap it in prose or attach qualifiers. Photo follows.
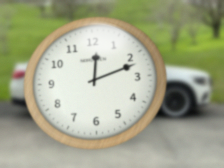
12.12
